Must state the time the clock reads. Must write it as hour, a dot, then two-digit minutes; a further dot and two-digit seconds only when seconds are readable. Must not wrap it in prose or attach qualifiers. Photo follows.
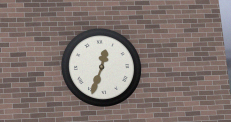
12.34
